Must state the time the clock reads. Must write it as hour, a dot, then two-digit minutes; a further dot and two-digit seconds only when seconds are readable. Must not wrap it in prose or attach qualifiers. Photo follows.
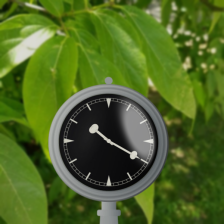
10.20
